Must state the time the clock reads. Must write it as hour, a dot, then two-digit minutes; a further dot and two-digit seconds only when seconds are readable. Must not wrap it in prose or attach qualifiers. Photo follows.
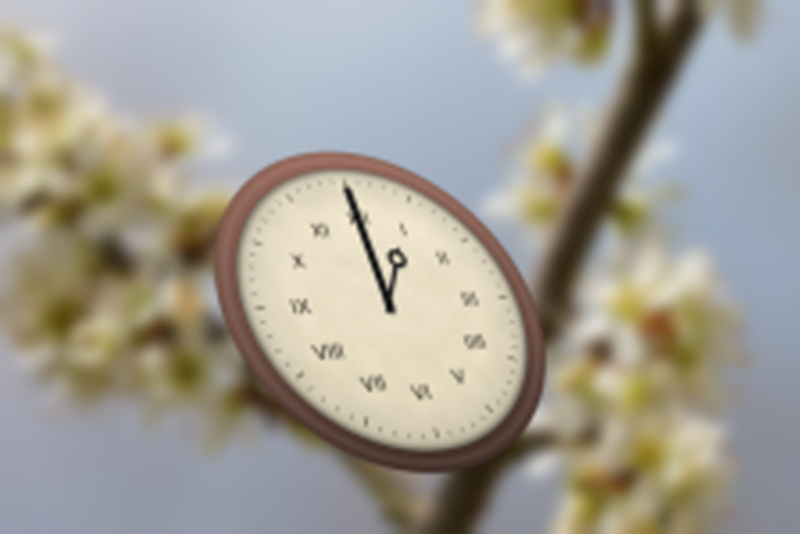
1.00
